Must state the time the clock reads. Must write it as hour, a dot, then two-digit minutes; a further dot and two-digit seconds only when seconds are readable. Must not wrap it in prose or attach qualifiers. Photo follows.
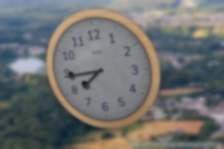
7.44
